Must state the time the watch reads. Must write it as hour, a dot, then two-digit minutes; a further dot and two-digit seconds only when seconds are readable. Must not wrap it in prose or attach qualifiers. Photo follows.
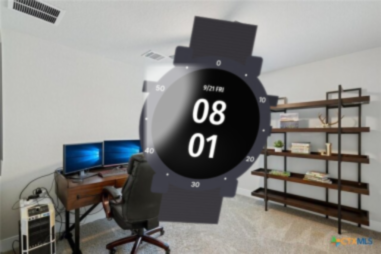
8.01
